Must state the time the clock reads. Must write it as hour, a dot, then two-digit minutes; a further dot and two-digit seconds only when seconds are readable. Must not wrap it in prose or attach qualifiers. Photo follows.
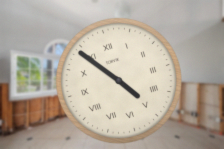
4.54
